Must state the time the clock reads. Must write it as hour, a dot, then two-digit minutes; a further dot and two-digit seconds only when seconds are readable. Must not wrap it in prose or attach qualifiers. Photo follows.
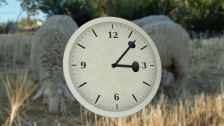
3.07
